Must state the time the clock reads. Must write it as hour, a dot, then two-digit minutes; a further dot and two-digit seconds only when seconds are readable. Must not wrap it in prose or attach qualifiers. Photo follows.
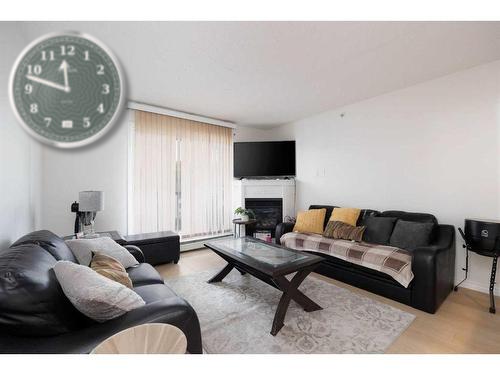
11.48
